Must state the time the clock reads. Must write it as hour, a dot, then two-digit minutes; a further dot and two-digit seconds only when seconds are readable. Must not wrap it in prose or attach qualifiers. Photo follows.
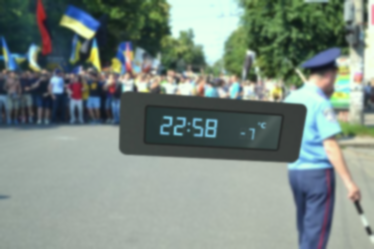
22.58
